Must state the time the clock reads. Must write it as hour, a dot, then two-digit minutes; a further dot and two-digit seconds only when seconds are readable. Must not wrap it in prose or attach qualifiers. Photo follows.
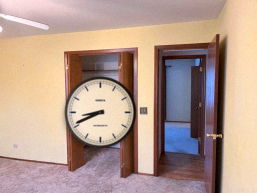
8.41
